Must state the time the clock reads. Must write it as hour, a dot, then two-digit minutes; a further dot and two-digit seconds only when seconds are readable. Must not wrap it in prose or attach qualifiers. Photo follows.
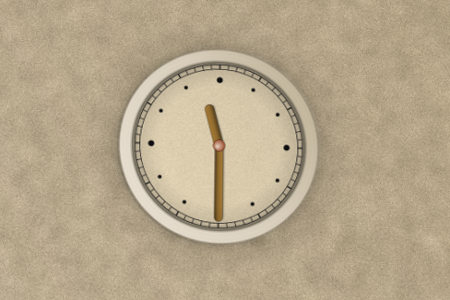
11.30
